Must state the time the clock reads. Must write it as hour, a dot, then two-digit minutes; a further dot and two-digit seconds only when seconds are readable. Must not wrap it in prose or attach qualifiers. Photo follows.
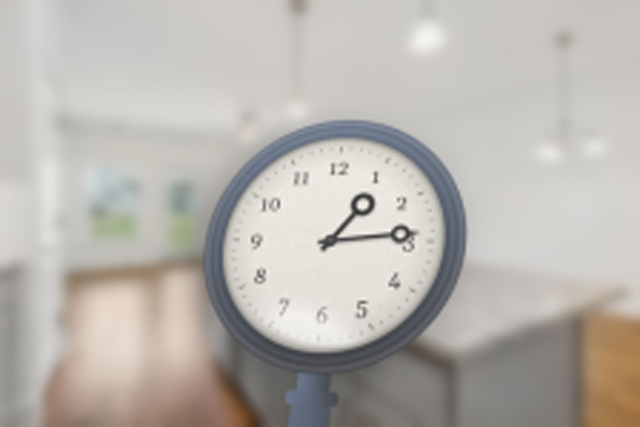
1.14
